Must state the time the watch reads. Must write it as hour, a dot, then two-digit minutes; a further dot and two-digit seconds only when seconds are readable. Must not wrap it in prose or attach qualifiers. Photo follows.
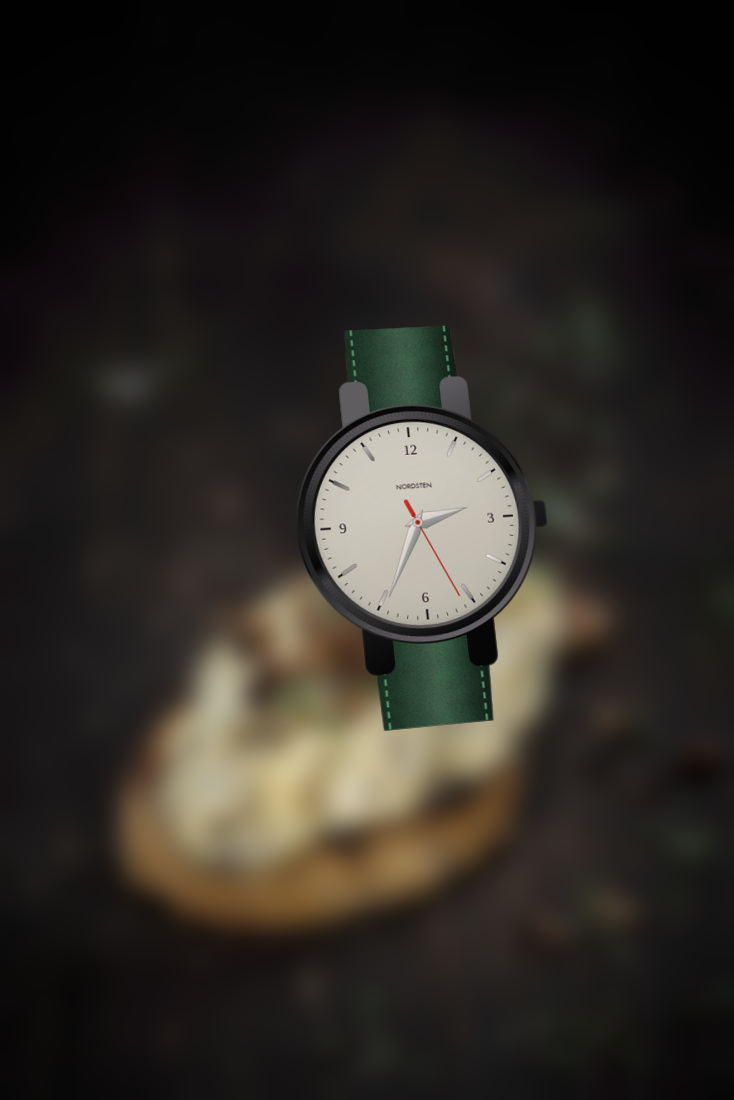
2.34.26
